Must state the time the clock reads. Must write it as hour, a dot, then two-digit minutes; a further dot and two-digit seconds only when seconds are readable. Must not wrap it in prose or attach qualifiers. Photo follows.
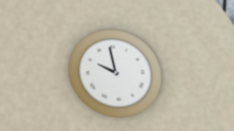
9.59
